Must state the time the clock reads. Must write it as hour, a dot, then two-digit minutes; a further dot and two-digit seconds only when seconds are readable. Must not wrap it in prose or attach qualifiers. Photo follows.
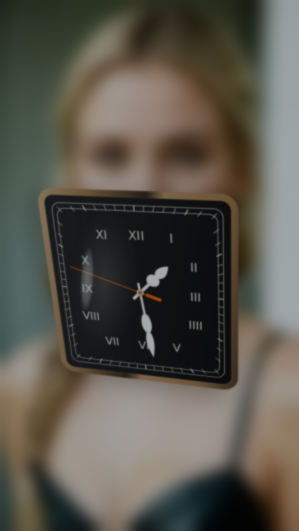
1.28.48
